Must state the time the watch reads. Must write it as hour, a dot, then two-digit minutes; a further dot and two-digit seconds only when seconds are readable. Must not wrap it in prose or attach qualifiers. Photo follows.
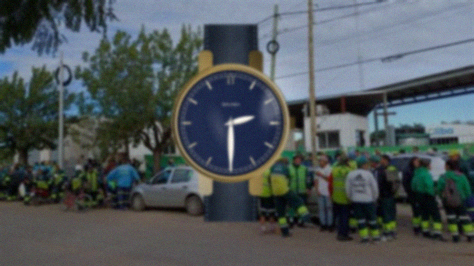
2.30
